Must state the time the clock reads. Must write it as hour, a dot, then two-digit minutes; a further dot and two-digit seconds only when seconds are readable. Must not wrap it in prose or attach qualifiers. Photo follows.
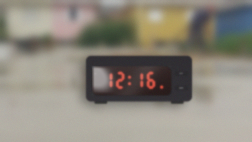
12.16
